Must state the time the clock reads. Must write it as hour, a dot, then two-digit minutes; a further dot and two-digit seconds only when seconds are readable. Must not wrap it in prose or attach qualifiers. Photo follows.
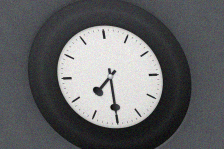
7.30
